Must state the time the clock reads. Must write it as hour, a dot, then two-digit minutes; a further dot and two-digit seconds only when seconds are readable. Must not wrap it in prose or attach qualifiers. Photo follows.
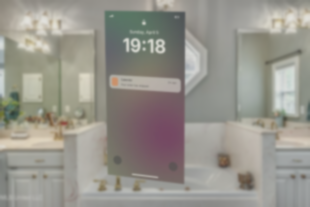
19.18
